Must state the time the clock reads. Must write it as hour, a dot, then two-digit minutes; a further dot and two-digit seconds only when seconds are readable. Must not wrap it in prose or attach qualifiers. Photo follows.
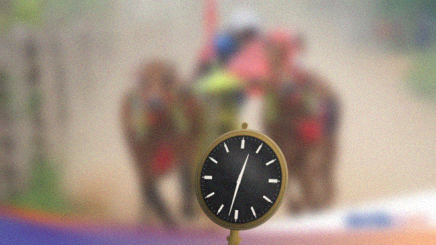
12.32
